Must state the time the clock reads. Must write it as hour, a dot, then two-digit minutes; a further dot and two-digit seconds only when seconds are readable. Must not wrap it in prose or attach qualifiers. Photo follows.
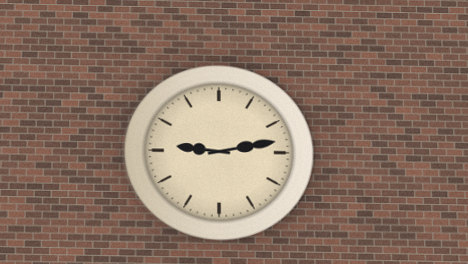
9.13
